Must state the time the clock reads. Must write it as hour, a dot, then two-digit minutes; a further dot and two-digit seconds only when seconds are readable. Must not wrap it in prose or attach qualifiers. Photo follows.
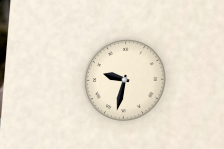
9.32
